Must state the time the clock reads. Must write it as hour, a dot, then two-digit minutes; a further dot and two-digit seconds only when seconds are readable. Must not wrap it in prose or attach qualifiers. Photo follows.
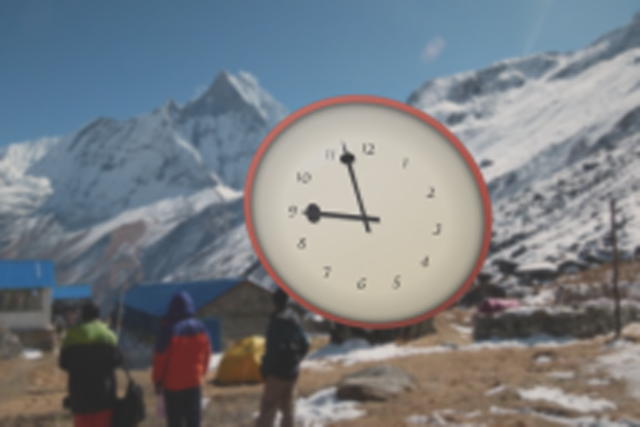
8.57
